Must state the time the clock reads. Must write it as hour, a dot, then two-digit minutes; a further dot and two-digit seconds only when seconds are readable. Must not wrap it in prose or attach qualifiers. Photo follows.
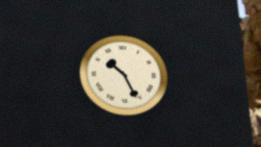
10.26
